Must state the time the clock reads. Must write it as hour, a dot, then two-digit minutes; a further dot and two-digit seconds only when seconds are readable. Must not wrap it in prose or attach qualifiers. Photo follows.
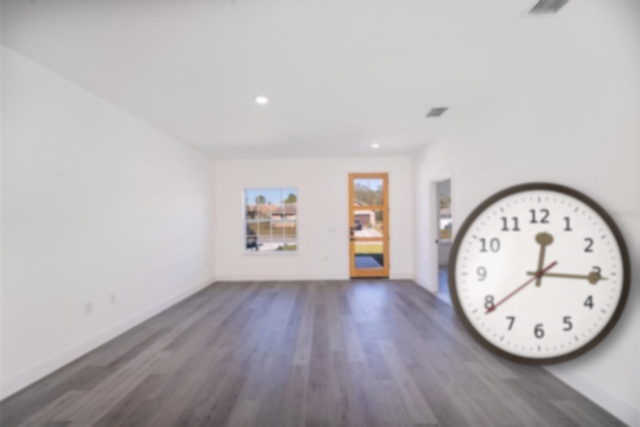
12.15.39
